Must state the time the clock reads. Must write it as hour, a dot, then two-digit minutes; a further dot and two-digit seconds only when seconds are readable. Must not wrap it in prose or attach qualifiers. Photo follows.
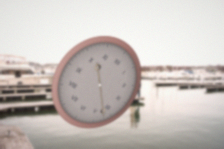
10.22
